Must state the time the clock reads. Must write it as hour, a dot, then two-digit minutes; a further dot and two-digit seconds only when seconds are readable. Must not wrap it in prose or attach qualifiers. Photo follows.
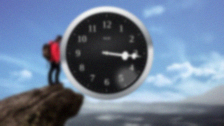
3.16
